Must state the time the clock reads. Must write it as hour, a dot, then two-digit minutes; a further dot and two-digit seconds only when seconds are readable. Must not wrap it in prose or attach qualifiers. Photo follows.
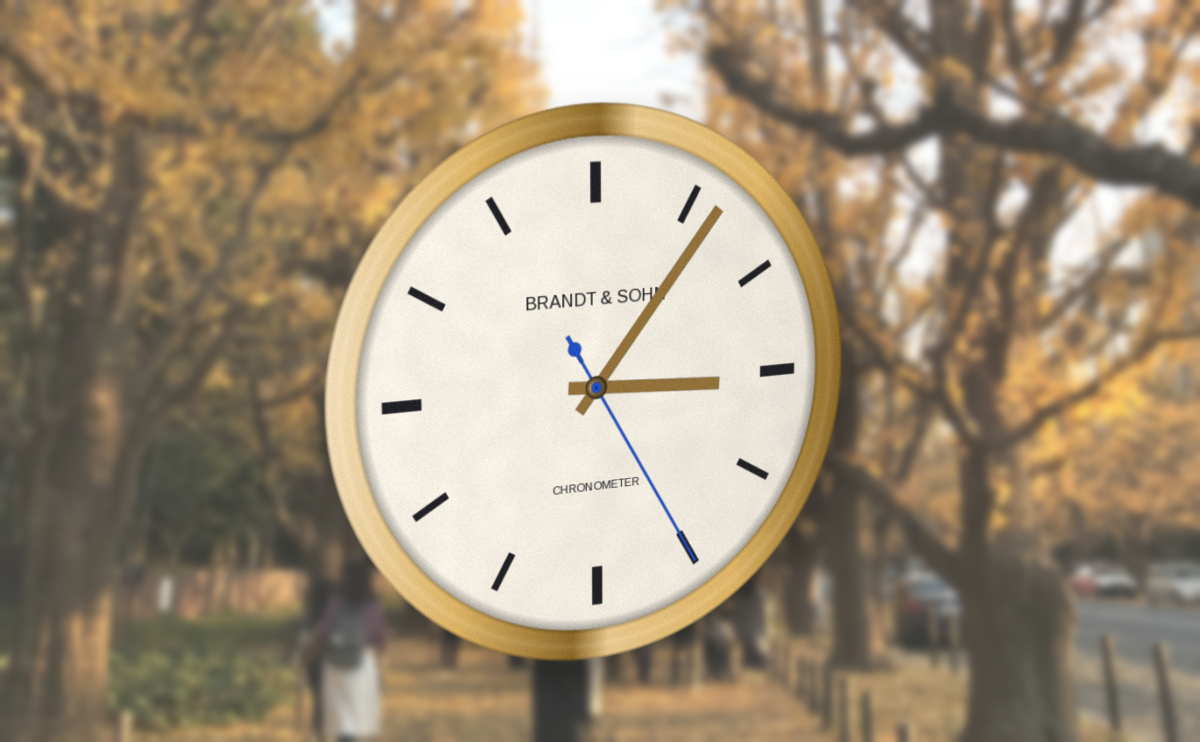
3.06.25
